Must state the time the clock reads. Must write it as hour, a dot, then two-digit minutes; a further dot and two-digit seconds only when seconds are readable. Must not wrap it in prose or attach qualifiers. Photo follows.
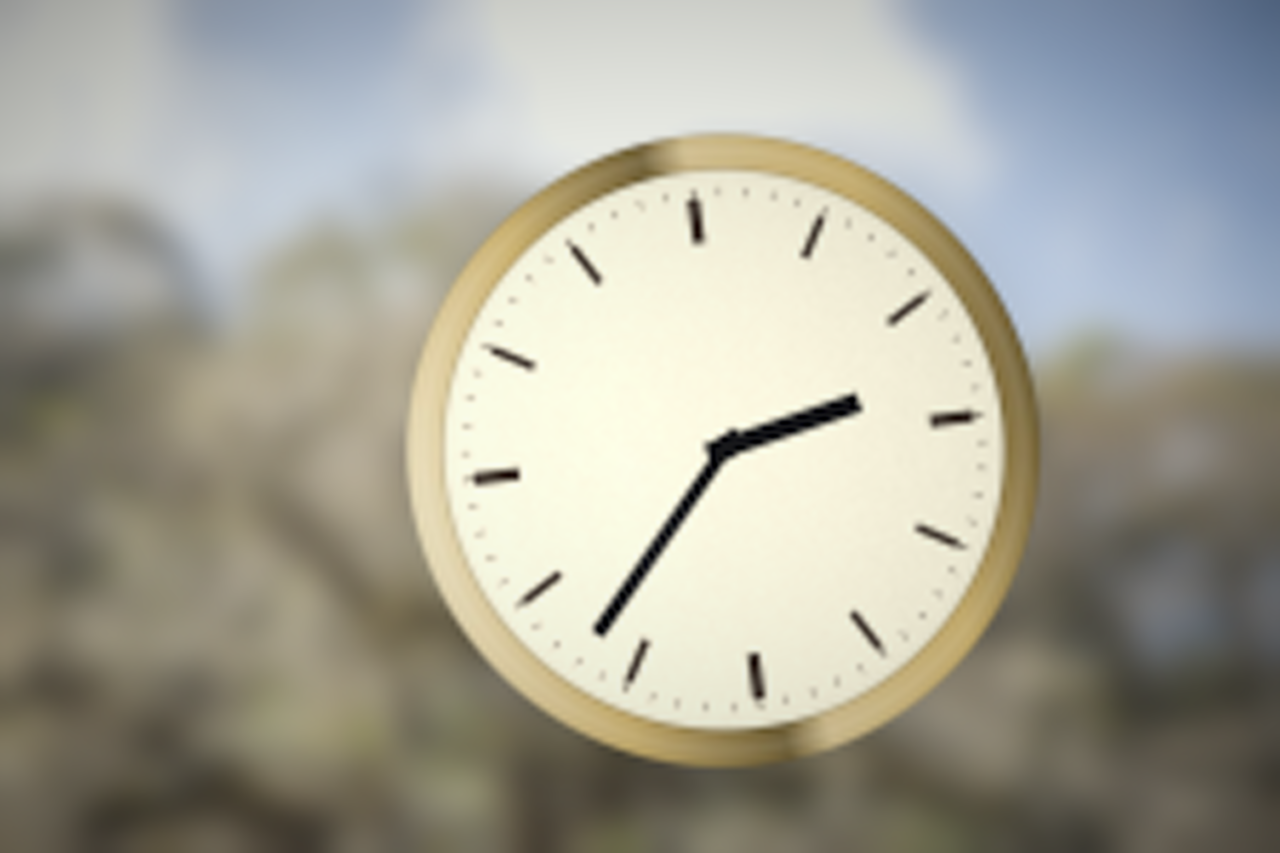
2.37
